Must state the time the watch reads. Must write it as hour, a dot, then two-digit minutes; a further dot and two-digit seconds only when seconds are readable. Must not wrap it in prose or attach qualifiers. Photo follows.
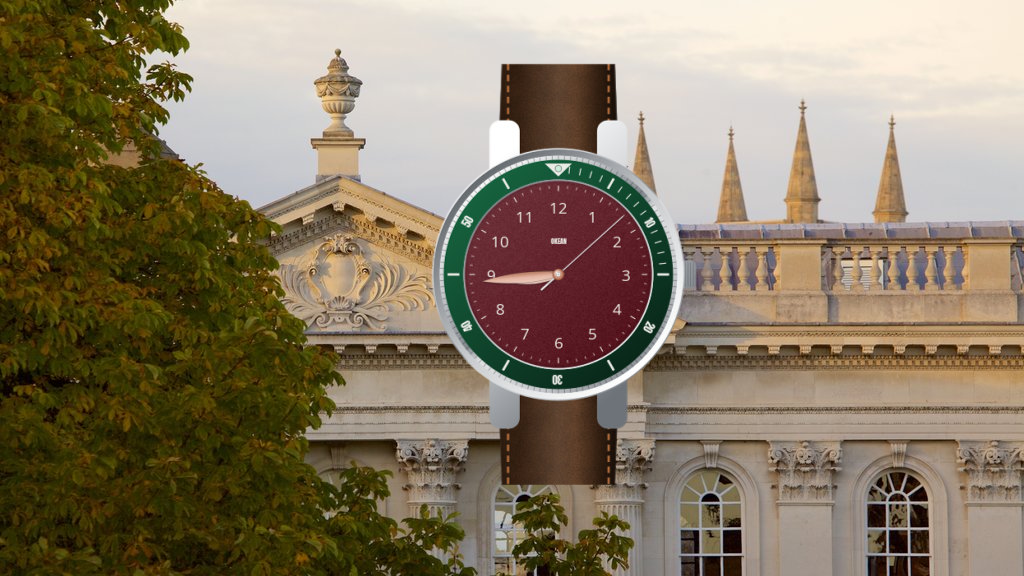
8.44.08
